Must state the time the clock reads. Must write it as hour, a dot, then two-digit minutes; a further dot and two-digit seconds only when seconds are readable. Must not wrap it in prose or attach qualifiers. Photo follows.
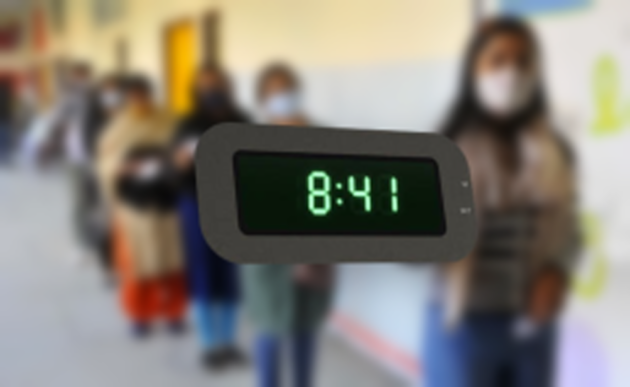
8.41
